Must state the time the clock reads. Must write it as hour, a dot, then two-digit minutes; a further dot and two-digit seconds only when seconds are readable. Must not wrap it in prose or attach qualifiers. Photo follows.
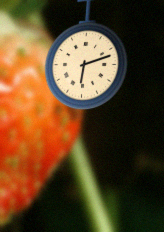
6.12
